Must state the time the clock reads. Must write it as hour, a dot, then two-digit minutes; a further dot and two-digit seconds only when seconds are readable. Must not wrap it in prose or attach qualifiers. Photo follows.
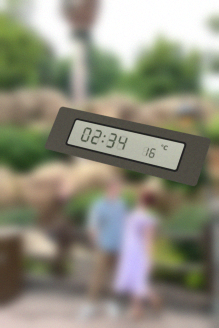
2.34
